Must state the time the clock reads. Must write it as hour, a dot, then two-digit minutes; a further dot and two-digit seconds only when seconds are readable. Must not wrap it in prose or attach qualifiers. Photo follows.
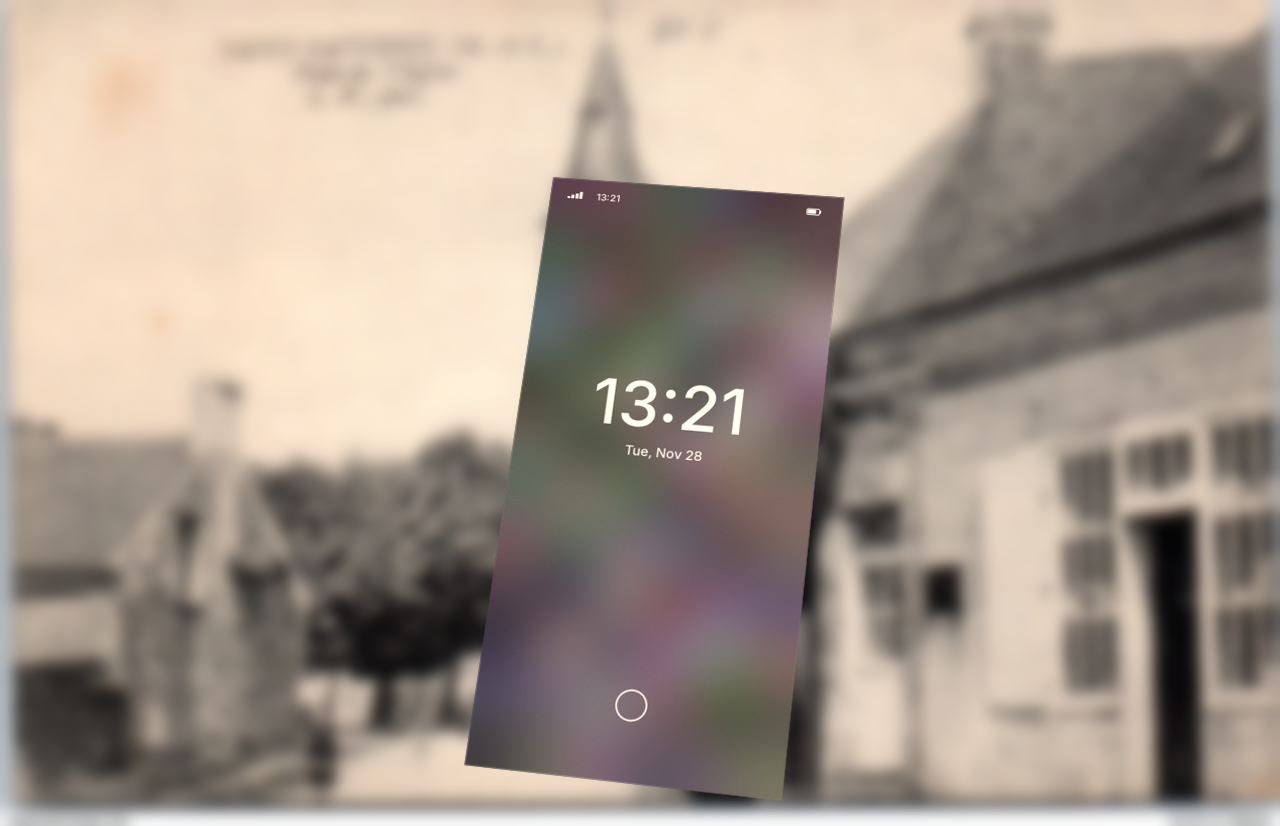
13.21
